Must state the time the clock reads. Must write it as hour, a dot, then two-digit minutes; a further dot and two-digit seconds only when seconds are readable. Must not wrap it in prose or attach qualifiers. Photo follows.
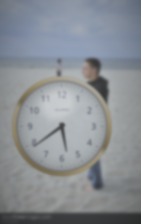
5.39
